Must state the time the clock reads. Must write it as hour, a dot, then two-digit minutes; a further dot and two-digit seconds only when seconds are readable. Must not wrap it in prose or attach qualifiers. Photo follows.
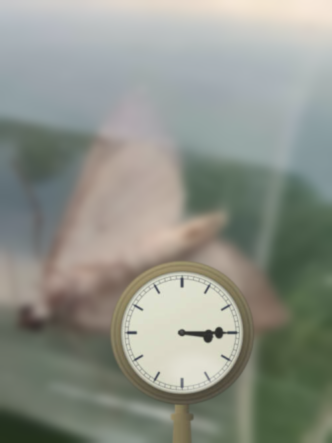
3.15
